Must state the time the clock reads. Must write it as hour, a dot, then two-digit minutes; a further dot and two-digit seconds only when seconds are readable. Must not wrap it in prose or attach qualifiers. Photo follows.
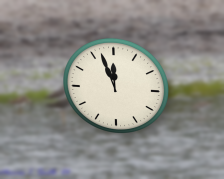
11.57
